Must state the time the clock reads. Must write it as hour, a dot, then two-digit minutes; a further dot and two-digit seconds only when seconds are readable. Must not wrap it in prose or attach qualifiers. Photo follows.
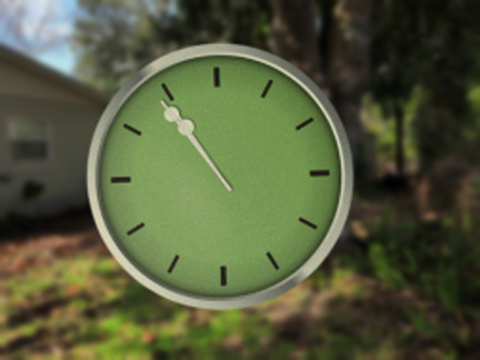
10.54
